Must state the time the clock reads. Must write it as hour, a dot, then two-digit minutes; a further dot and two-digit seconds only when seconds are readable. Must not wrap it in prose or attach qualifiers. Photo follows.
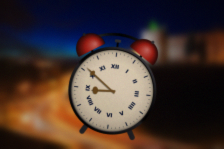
8.51
